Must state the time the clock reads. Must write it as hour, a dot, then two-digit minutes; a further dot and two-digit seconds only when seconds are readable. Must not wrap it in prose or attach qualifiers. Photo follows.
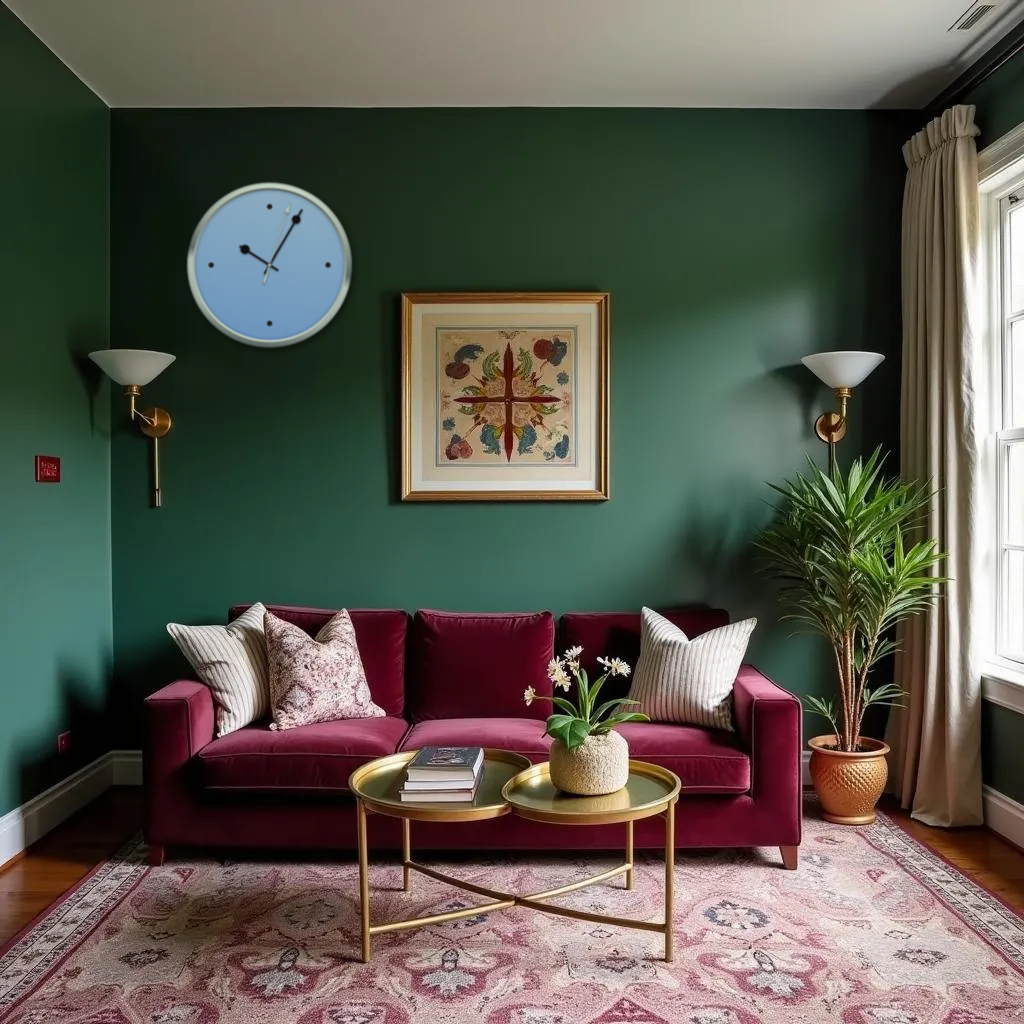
10.05.03
